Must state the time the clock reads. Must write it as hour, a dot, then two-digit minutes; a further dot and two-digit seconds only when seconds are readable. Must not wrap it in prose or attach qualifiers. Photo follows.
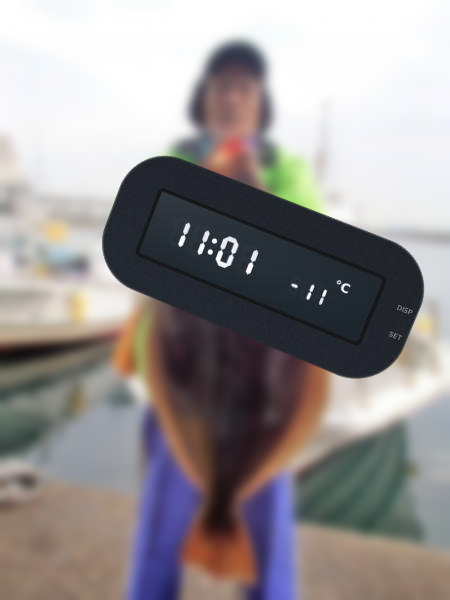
11.01
